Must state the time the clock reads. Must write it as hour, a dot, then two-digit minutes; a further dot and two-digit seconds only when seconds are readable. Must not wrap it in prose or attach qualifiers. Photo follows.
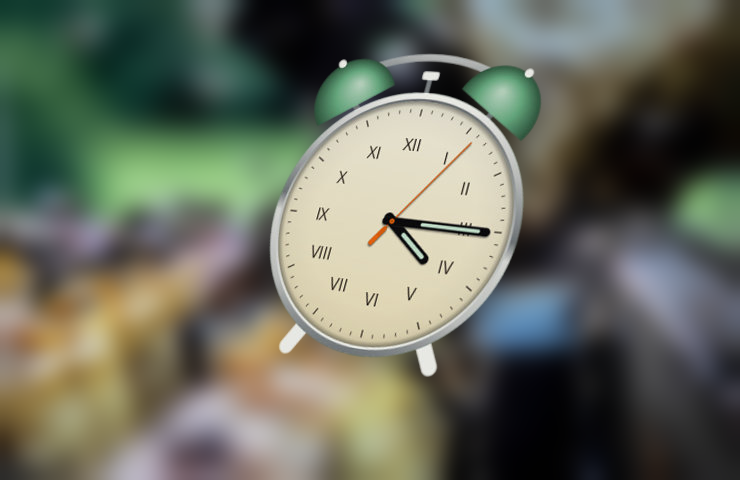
4.15.06
